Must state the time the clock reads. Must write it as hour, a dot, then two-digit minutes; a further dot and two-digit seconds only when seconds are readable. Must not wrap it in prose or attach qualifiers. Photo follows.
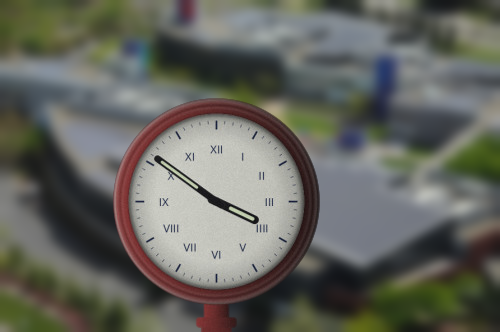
3.51
